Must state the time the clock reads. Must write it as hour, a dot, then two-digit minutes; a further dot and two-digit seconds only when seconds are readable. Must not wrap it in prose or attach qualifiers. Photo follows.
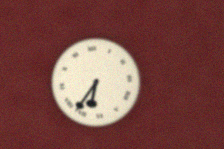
6.37
